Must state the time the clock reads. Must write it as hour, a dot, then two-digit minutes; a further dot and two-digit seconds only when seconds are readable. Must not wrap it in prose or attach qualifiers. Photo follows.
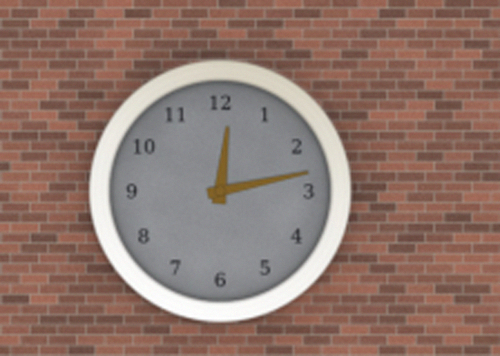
12.13
